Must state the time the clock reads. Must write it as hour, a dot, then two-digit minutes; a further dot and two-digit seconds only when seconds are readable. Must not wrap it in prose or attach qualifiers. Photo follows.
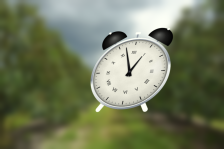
12.57
